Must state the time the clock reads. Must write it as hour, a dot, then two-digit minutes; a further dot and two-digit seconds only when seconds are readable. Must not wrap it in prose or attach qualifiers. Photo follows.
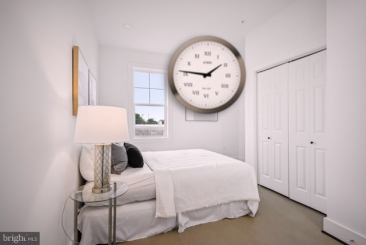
1.46
